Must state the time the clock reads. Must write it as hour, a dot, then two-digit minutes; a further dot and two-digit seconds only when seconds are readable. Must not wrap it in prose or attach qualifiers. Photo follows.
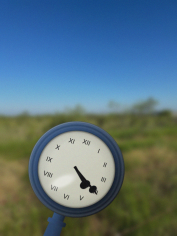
4.20
